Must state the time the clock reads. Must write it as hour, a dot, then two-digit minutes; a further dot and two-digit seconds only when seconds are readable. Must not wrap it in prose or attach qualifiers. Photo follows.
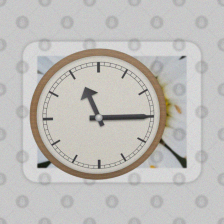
11.15
